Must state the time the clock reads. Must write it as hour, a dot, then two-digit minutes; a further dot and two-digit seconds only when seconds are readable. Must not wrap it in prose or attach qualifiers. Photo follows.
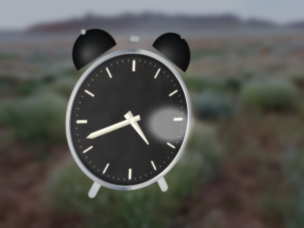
4.42
